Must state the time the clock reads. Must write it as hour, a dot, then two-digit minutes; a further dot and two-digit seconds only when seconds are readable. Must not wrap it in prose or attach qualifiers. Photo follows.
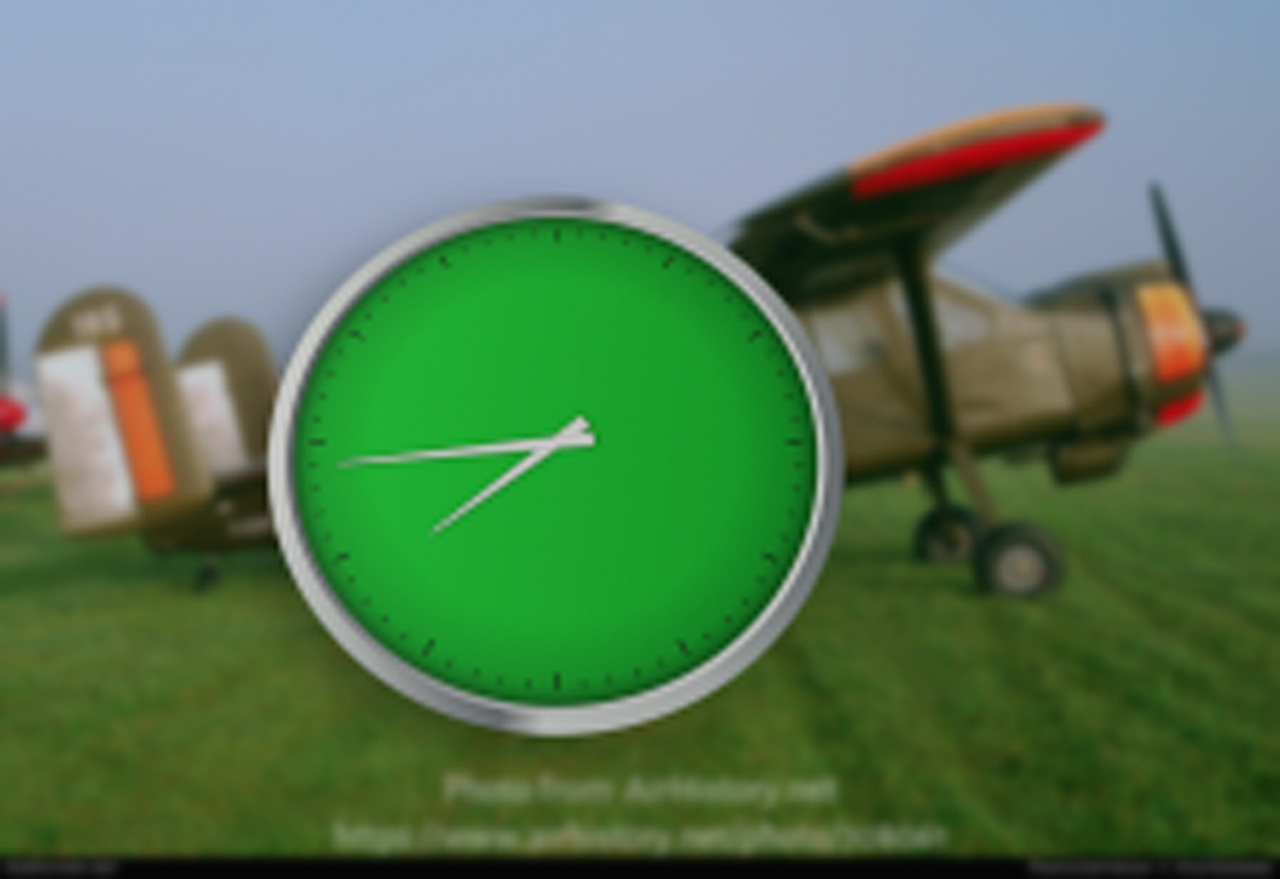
7.44
